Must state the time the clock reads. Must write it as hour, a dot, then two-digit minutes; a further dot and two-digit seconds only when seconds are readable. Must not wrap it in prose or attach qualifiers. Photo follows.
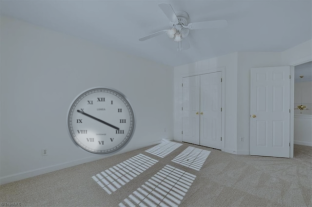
3.49
